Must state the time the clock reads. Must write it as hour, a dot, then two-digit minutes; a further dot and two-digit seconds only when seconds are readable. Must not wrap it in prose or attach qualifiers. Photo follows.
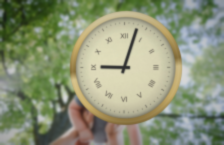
9.03
